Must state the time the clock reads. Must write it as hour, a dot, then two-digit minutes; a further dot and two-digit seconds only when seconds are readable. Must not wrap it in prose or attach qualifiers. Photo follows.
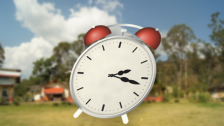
2.17
